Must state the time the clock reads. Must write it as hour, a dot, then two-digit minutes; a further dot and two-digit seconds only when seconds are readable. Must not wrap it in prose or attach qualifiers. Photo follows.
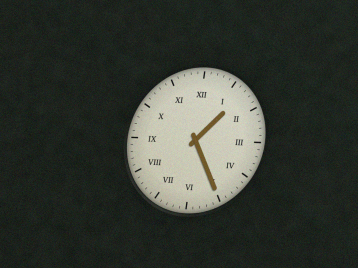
1.25
